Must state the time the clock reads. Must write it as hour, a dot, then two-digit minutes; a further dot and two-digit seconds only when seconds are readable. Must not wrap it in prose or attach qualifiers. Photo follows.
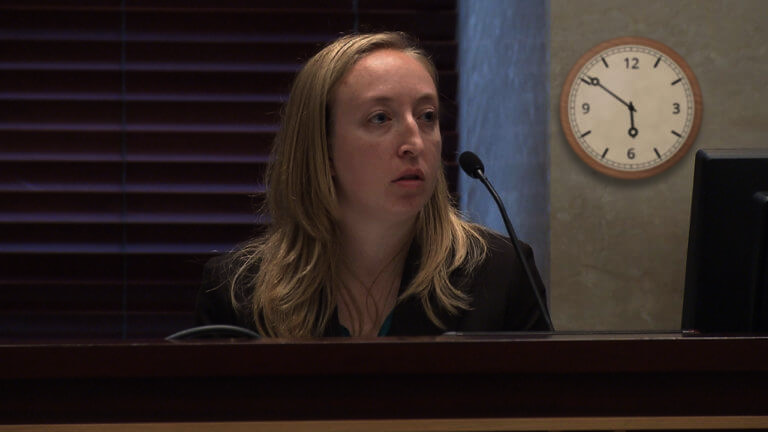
5.51
